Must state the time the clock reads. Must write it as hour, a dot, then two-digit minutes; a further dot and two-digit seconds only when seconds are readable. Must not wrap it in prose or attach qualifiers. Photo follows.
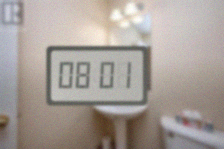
8.01
